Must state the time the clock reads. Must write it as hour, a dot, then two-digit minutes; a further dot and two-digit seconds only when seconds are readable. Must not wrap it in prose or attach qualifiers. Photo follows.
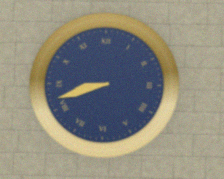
8.42
